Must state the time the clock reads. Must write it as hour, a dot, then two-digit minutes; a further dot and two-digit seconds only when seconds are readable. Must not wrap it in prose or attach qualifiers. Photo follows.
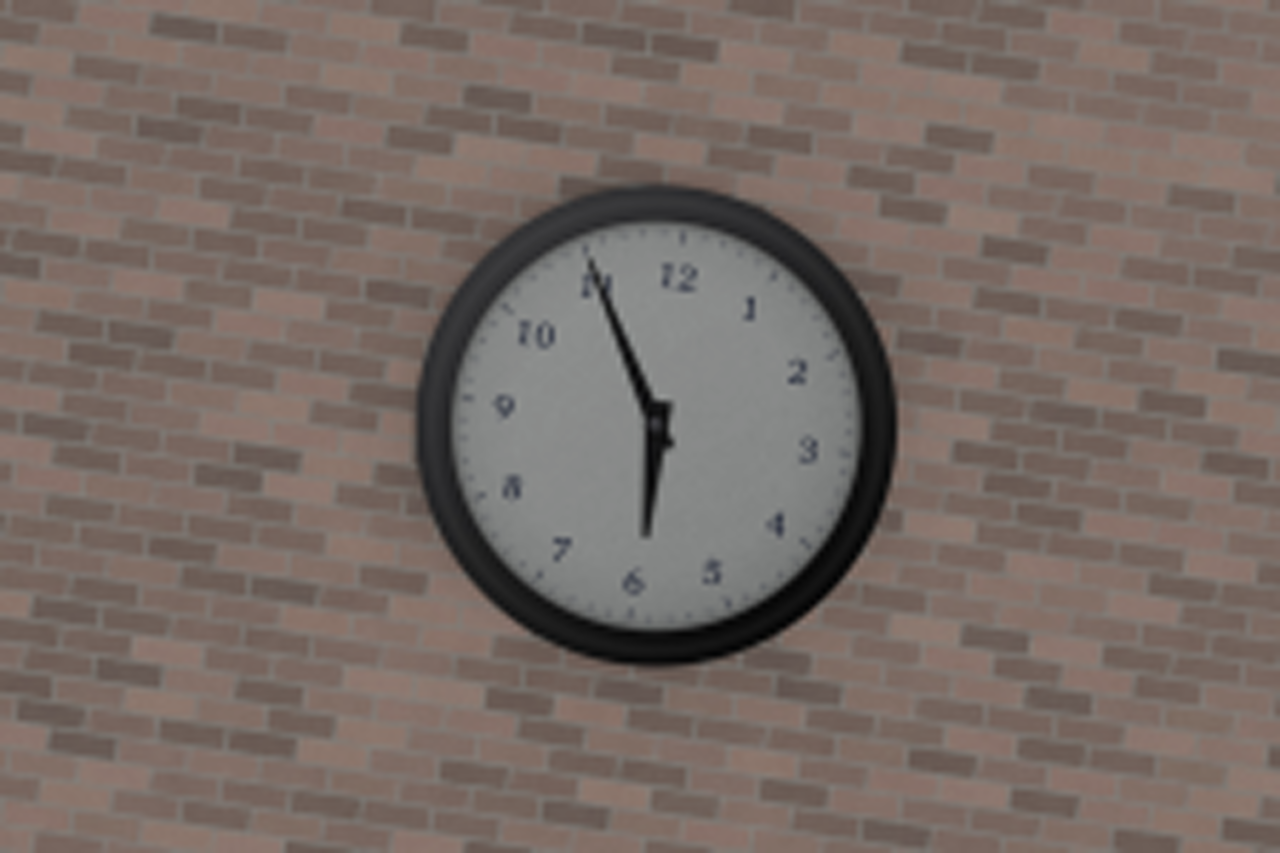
5.55
